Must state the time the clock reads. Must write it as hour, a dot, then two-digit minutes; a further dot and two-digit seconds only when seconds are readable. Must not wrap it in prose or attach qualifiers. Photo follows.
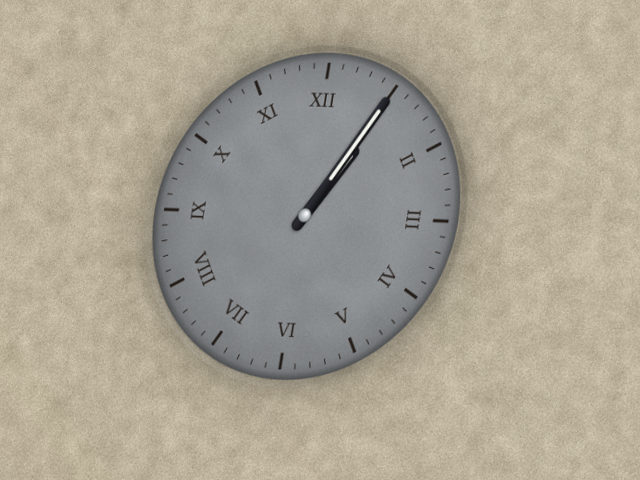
1.05
